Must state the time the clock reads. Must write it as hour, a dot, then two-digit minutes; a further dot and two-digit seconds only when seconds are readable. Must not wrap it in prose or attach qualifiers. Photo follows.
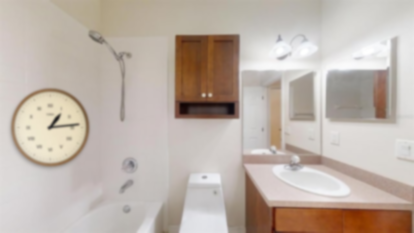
1.14
